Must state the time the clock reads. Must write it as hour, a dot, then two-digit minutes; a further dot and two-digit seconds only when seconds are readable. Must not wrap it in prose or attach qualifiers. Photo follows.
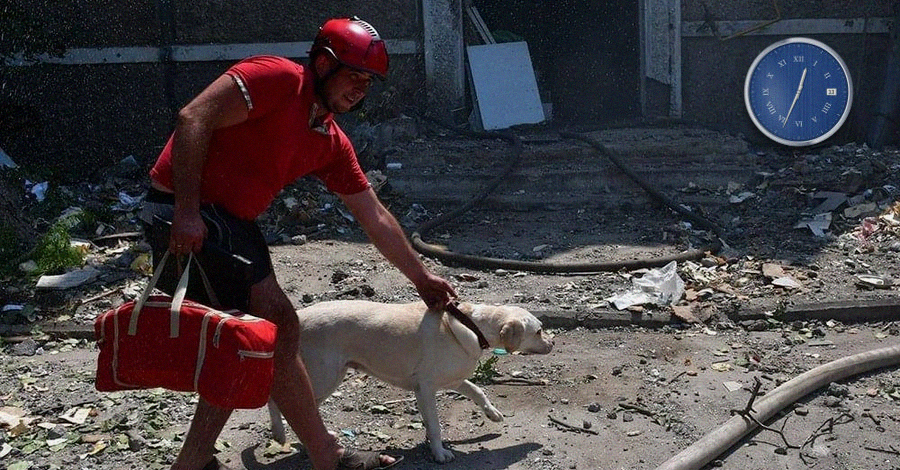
12.34
